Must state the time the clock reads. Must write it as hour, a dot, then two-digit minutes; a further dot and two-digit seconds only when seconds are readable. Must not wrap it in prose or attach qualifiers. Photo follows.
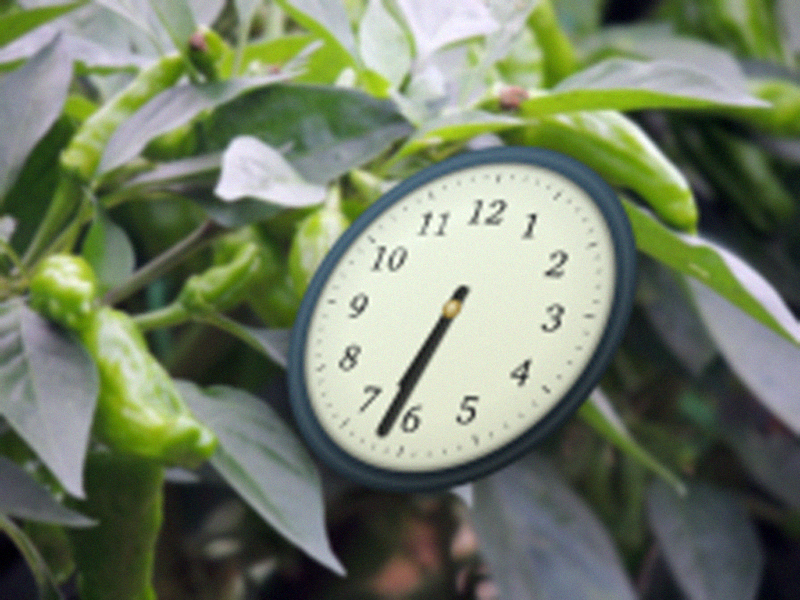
6.32
